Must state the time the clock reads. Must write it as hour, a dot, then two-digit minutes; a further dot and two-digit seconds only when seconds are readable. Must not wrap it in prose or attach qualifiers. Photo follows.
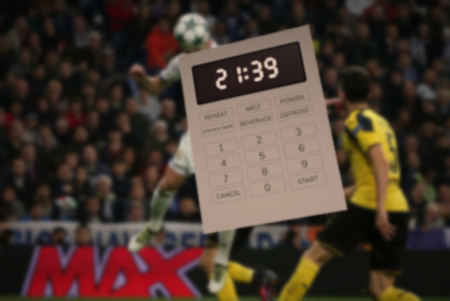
21.39
